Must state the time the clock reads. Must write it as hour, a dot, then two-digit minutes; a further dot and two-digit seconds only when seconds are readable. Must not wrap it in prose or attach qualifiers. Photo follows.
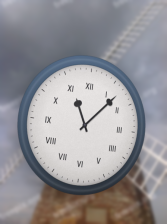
11.07
